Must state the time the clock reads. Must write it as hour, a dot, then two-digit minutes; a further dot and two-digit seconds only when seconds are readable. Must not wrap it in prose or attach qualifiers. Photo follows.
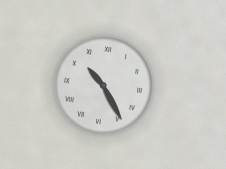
10.24
